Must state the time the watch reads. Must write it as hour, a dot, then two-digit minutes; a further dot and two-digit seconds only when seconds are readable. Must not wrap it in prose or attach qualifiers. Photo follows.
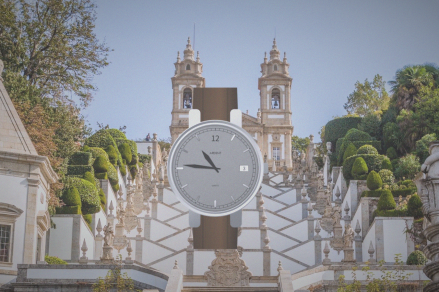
10.46
